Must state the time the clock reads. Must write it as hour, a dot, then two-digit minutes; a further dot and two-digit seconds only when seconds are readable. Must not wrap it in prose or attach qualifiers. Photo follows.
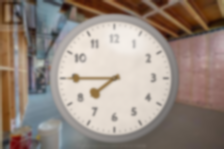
7.45
